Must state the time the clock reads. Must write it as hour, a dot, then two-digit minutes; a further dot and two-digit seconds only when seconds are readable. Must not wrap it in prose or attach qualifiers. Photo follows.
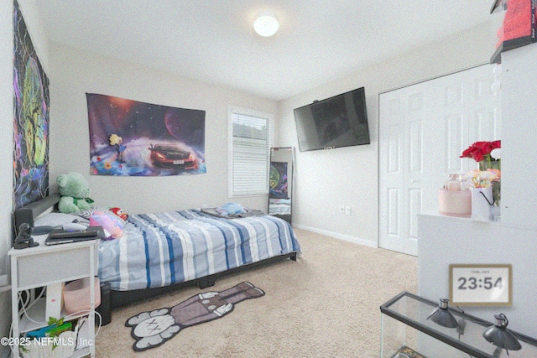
23.54
